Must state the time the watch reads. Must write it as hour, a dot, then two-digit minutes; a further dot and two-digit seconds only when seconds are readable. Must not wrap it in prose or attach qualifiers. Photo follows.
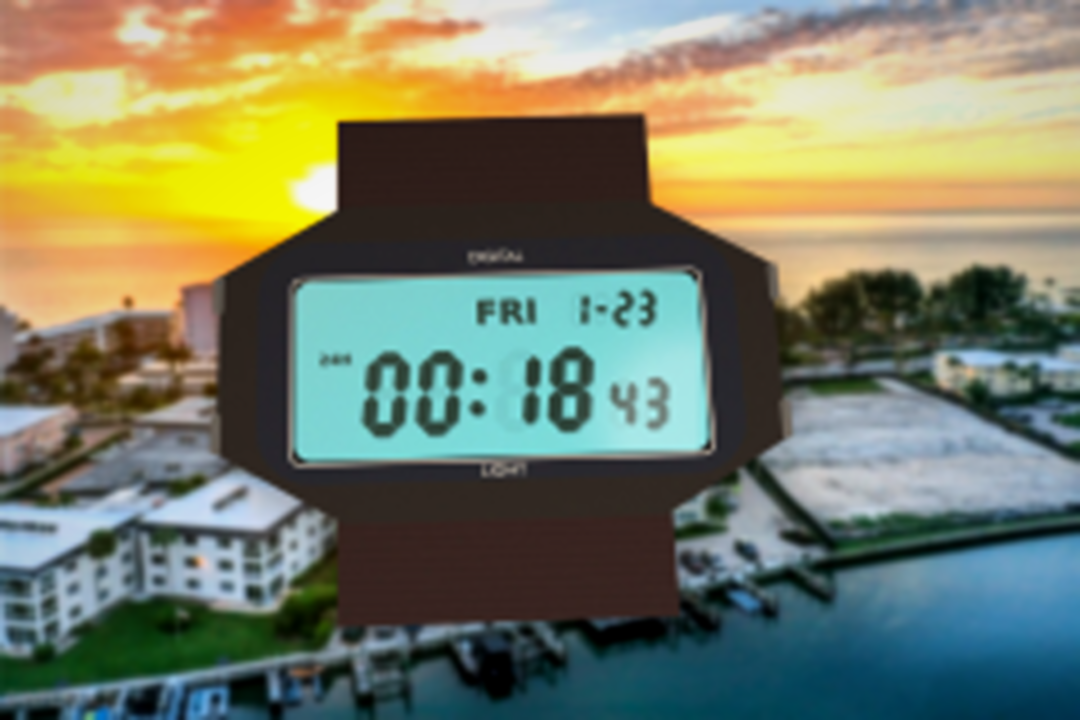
0.18.43
